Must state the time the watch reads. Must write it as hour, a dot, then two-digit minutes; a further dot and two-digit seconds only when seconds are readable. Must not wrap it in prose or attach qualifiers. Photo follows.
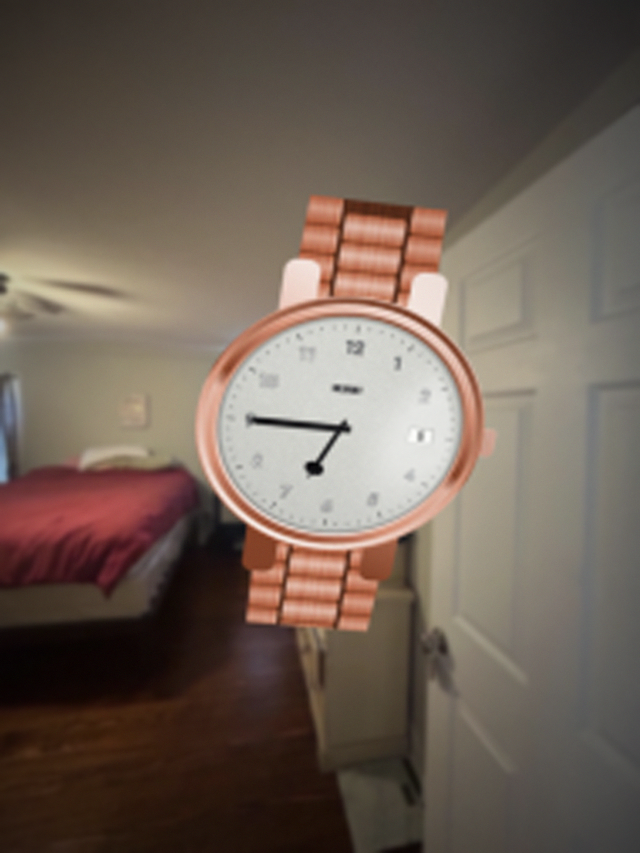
6.45
